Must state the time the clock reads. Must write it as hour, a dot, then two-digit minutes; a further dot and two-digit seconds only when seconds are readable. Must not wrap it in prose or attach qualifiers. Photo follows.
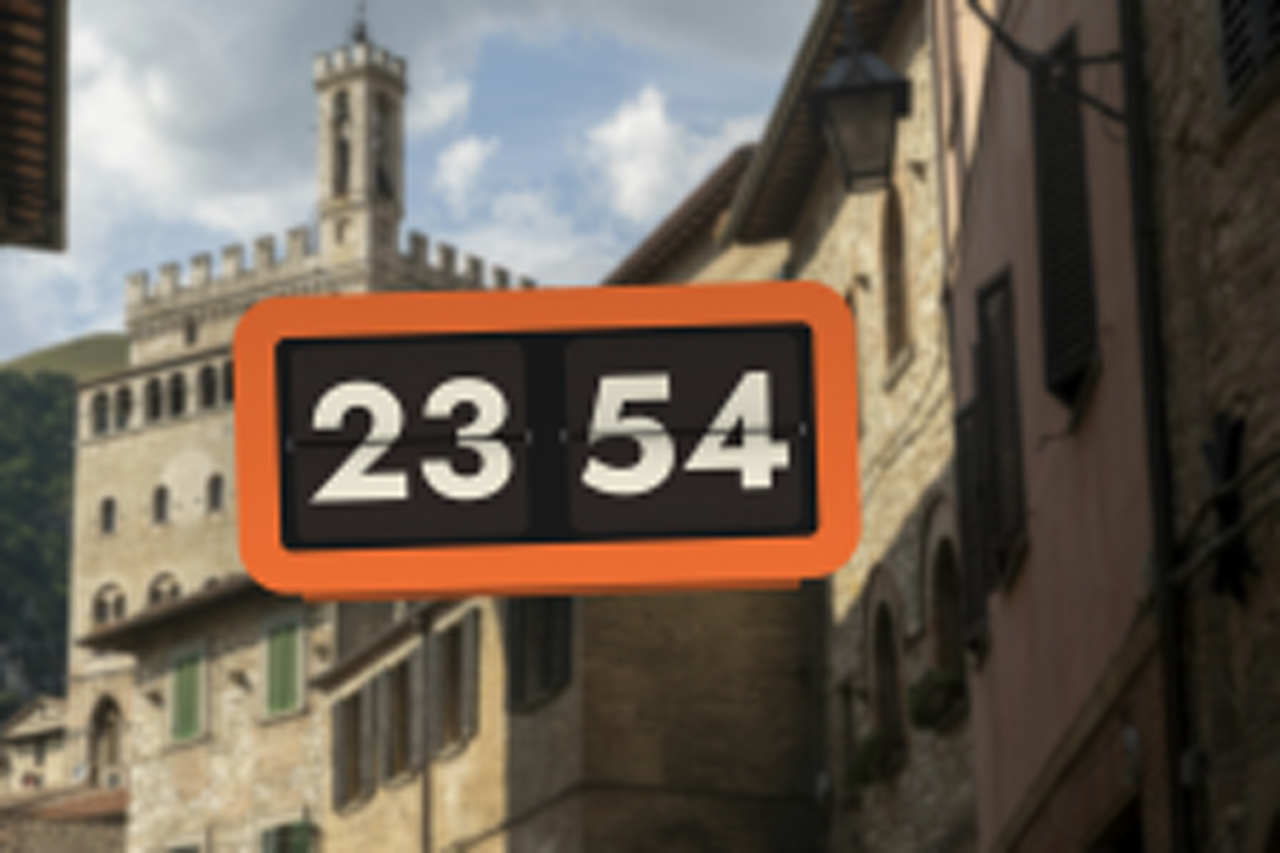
23.54
